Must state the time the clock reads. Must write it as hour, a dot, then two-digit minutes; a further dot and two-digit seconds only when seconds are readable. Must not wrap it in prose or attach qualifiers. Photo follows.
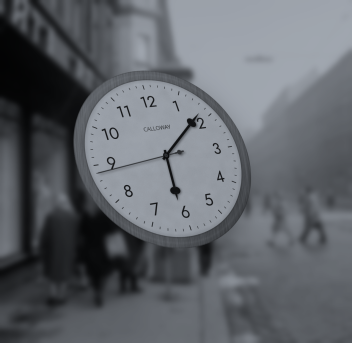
6.08.44
